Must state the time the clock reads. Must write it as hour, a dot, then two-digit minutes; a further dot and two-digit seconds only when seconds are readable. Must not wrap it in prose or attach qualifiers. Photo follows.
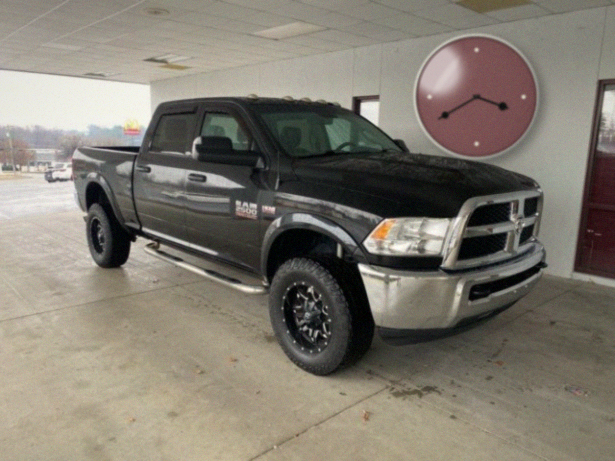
3.40
